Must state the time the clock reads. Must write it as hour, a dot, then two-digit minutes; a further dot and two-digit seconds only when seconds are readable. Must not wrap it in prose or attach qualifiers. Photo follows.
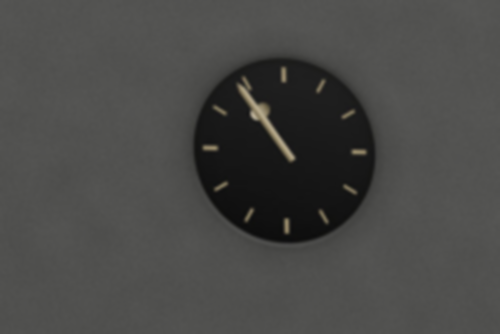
10.54
